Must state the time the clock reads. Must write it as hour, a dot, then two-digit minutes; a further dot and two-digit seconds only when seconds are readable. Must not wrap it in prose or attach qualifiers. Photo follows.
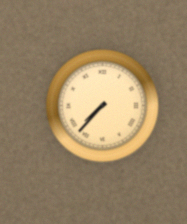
7.37
